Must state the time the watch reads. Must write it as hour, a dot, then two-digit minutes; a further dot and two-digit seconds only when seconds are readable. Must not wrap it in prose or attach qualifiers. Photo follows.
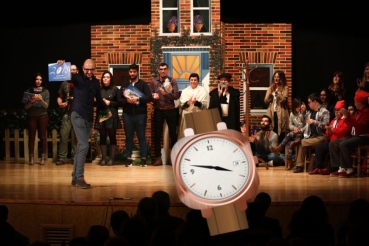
3.48
